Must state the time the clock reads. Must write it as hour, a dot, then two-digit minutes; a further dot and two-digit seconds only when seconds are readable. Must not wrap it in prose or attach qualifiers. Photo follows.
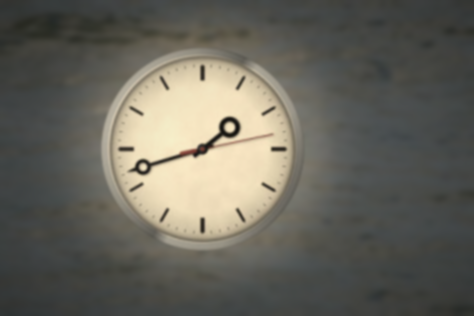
1.42.13
